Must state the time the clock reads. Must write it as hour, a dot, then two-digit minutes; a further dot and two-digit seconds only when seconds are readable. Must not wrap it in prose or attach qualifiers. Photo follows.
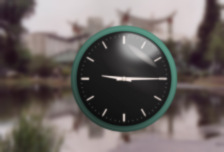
9.15
